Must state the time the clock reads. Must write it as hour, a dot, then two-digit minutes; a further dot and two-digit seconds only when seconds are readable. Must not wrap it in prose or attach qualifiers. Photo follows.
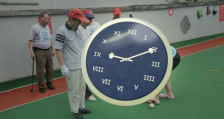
9.10
